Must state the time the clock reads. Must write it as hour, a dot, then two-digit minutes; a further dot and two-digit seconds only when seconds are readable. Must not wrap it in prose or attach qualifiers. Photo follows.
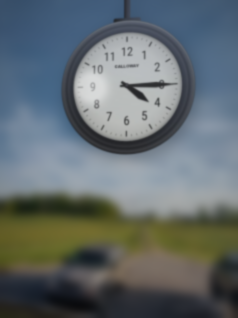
4.15
